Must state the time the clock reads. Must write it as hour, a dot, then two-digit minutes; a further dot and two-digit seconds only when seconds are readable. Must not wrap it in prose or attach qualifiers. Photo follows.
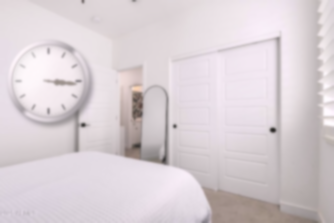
3.16
